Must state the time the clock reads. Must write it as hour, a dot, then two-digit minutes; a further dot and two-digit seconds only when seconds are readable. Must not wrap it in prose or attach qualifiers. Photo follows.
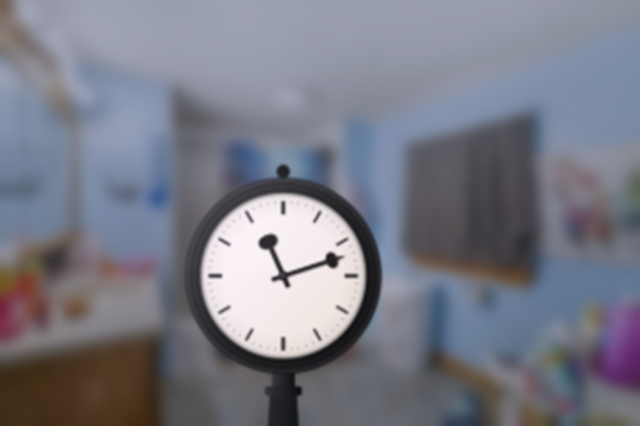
11.12
